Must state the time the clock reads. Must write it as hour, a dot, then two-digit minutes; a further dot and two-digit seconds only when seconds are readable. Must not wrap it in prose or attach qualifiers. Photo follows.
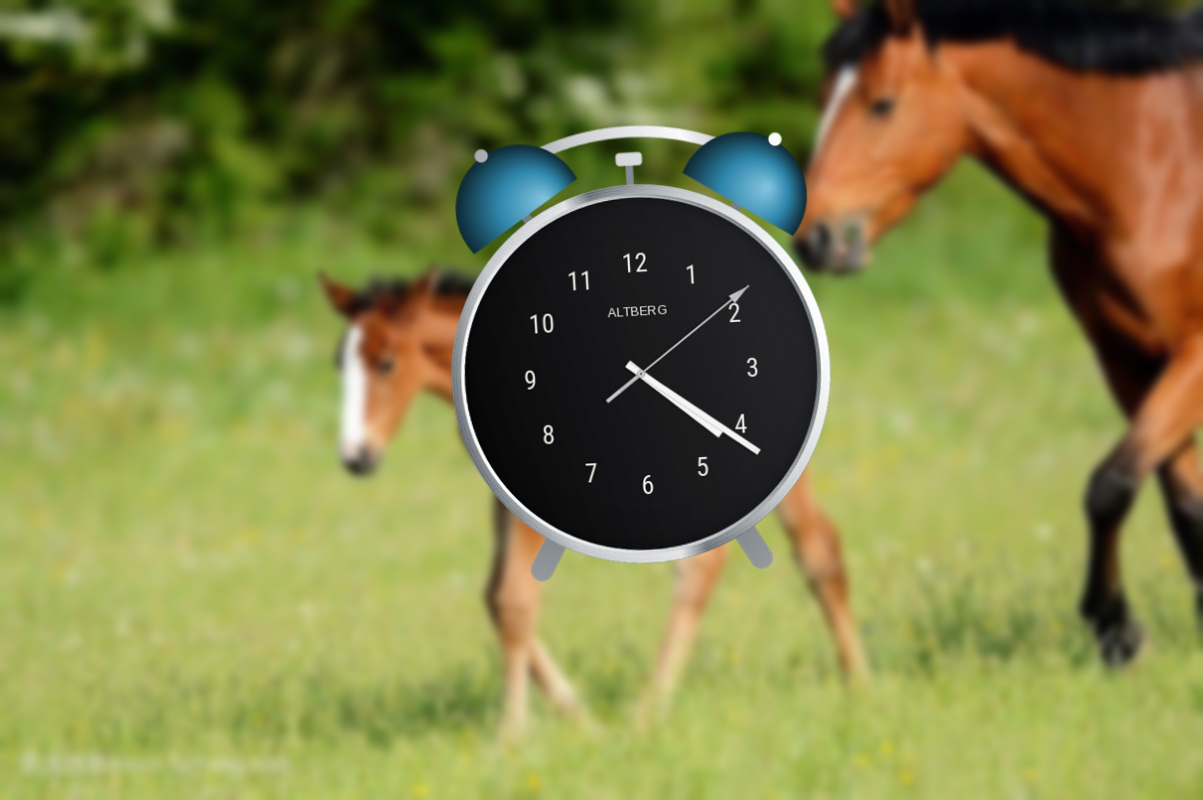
4.21.09
